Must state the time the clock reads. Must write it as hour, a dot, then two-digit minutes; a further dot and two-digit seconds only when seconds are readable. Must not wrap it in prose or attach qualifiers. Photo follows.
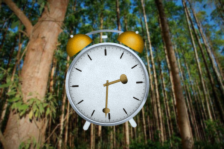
2.31
